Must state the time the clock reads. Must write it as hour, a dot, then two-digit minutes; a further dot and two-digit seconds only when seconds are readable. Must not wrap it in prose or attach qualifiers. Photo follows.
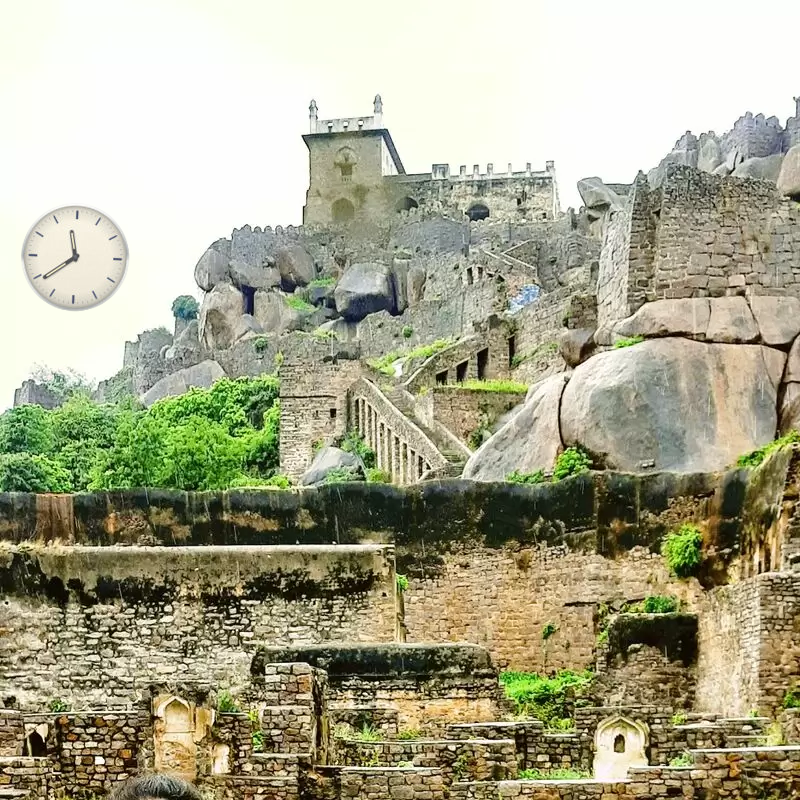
11.39
